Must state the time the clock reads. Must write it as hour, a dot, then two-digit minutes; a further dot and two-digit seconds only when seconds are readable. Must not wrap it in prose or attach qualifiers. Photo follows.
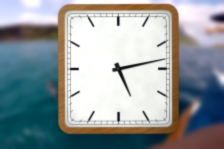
5.13
